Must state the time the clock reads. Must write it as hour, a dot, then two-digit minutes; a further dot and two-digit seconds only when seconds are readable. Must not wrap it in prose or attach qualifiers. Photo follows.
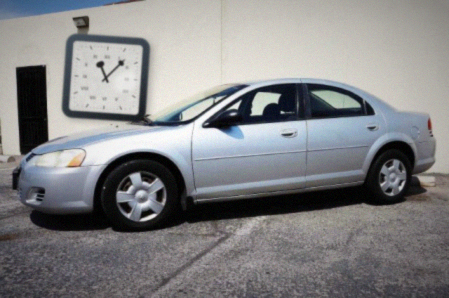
11.07
